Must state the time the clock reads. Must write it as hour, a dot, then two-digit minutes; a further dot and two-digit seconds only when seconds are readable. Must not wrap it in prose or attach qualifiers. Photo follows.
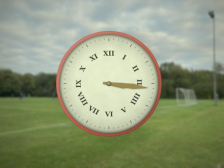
3.16
